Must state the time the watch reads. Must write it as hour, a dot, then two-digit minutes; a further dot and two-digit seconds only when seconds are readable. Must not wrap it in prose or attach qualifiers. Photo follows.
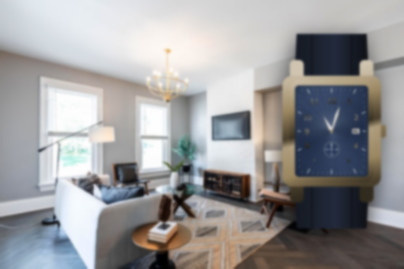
11.03
